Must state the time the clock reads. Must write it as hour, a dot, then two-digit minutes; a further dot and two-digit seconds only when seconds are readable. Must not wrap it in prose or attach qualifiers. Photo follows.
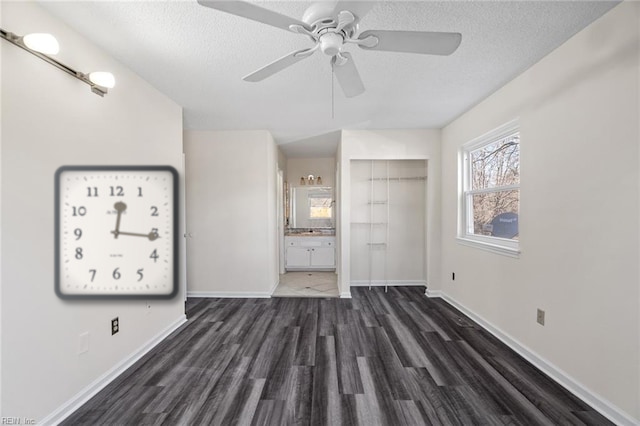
12.16
